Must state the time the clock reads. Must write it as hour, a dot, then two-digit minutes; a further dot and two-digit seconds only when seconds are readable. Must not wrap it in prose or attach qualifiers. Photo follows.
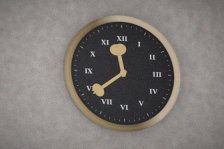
11.39
